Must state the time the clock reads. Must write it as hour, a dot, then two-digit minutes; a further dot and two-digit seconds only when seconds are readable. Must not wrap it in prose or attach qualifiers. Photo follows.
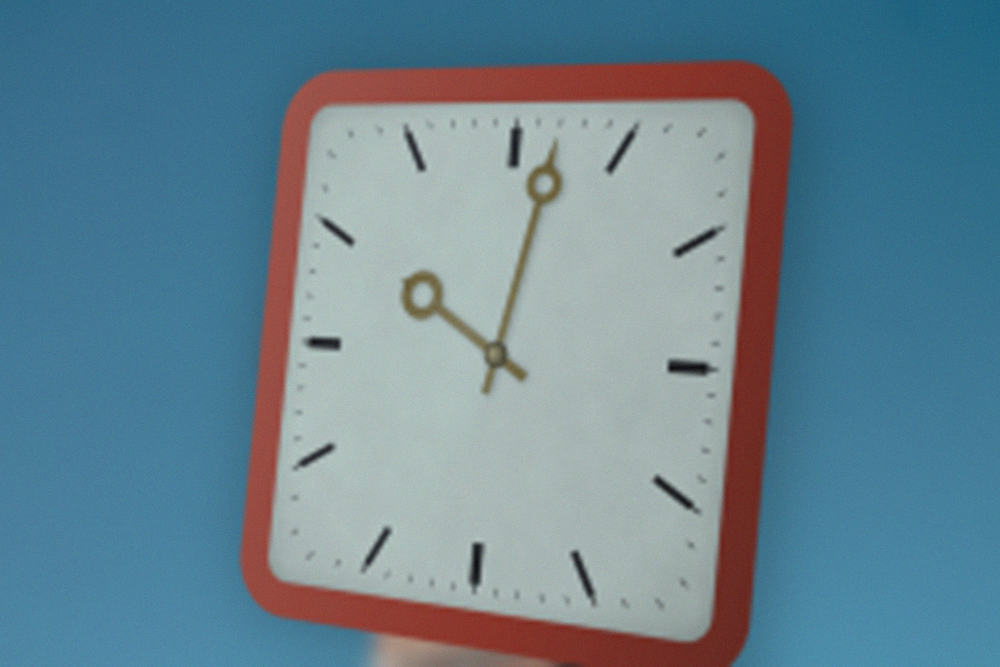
10.02
